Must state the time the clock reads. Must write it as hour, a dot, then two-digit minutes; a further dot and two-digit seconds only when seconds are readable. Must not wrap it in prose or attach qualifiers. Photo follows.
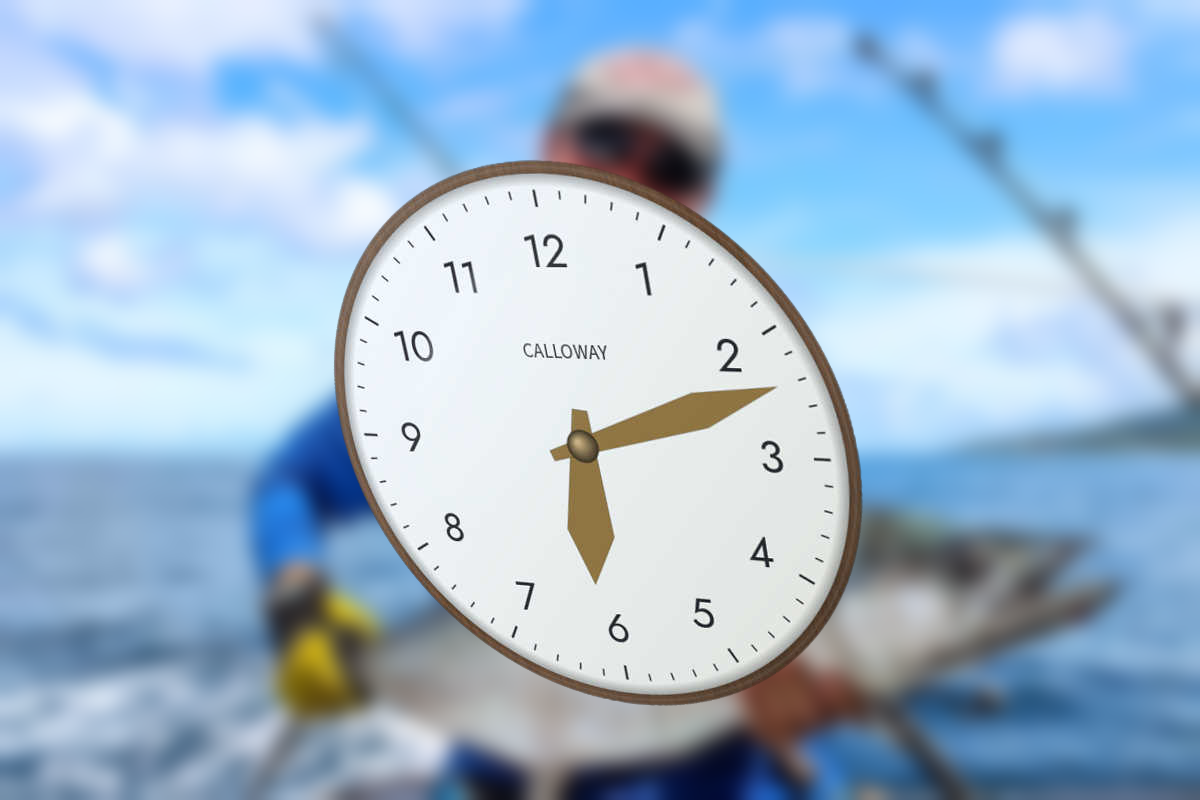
6.12
